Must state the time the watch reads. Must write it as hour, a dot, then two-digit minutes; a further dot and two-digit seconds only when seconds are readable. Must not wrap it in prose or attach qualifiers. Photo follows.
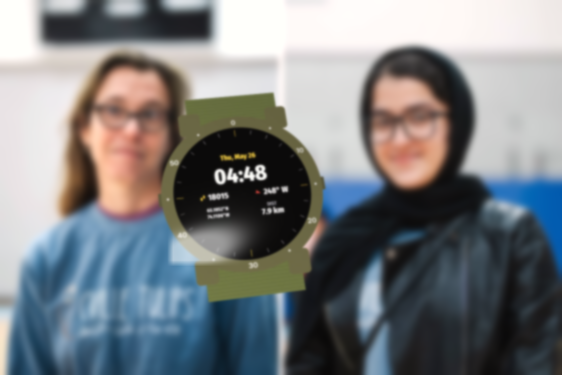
4.48
